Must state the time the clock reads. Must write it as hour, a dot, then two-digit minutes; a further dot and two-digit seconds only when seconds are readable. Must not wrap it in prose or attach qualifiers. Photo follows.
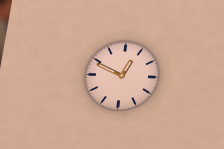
12.49
